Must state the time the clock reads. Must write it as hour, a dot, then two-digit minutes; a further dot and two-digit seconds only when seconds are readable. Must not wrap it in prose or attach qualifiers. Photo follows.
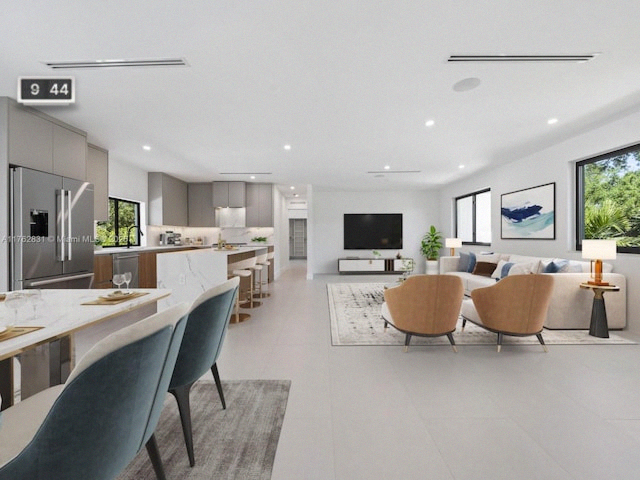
9.44
